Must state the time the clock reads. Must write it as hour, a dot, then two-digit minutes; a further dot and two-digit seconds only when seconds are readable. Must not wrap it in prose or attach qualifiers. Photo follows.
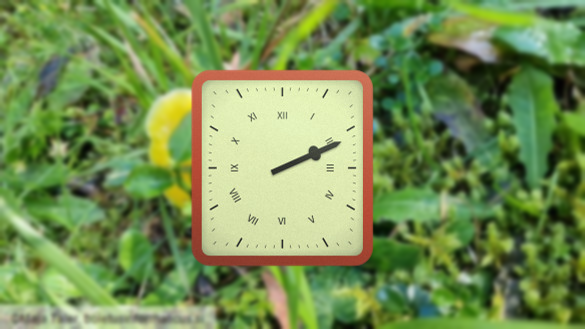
2.11
